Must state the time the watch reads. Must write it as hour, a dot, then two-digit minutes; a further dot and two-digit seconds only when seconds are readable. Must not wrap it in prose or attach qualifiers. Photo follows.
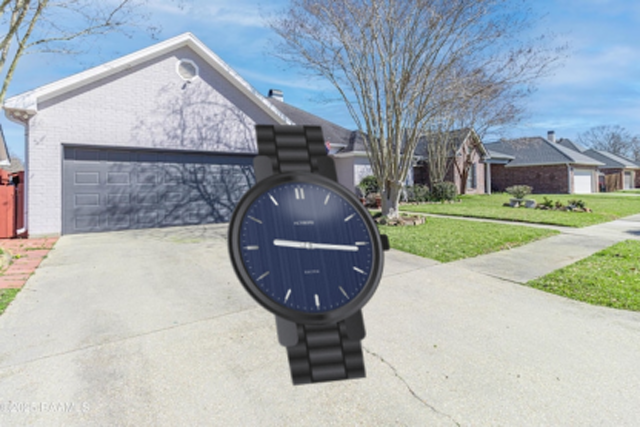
9.16
